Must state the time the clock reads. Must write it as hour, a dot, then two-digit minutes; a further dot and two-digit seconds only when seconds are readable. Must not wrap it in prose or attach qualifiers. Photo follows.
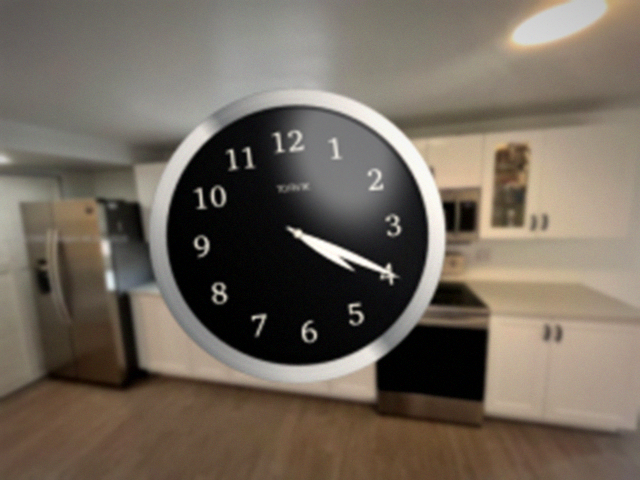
4.20
